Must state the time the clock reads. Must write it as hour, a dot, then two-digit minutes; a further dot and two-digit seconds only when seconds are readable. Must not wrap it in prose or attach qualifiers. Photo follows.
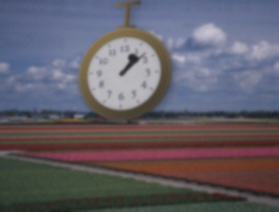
1.08
